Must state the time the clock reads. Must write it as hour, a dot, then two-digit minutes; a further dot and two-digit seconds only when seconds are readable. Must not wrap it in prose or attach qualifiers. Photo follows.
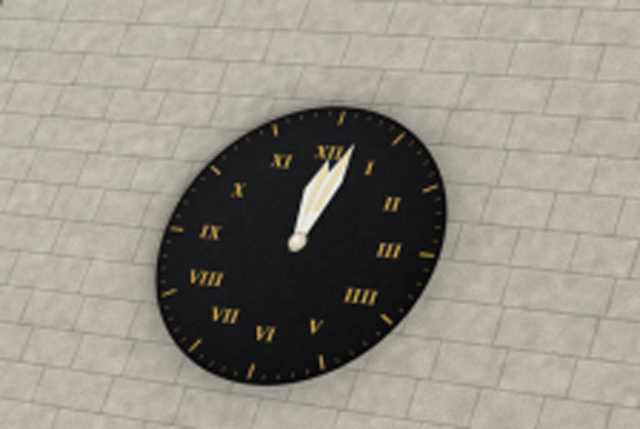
12.02
